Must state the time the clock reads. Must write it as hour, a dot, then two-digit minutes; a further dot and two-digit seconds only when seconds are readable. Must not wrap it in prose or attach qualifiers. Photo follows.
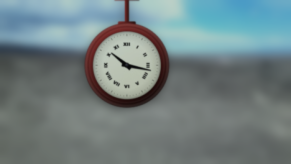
10.17
